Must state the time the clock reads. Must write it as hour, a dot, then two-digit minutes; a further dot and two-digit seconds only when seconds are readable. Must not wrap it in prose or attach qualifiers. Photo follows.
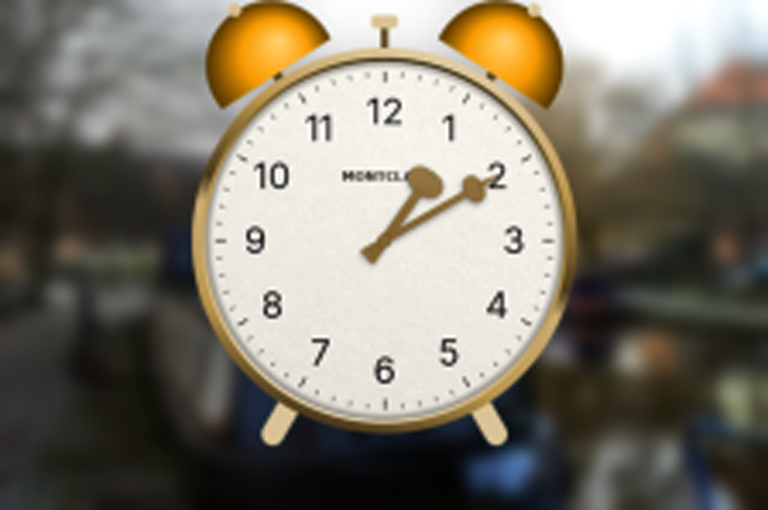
1.10
